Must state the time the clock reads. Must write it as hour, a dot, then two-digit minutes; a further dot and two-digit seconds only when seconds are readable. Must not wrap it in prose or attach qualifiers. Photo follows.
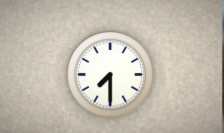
7.30
